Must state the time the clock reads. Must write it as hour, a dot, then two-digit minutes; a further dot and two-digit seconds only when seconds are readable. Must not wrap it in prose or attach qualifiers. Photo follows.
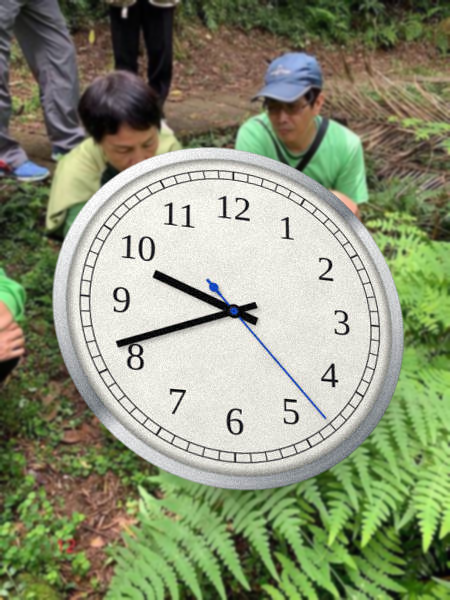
9.41.23
